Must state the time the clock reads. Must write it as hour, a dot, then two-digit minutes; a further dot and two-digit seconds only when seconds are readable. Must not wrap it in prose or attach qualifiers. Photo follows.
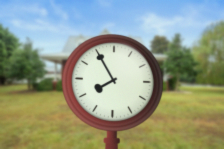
7.55
